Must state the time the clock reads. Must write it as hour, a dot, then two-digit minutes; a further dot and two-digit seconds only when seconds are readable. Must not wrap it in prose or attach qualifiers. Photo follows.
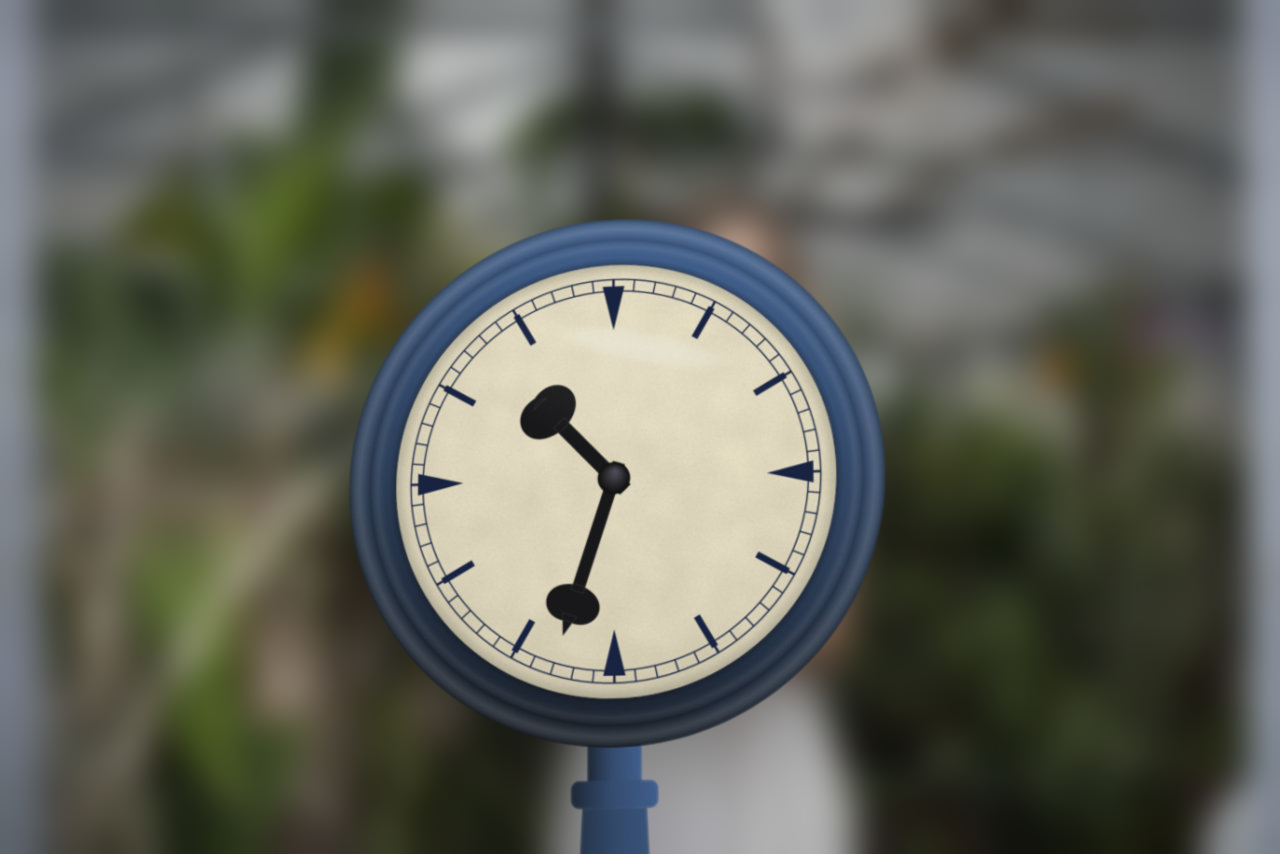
10.33
